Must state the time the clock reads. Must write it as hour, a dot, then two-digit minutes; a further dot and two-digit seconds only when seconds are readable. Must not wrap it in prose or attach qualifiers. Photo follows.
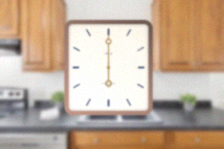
6.00
